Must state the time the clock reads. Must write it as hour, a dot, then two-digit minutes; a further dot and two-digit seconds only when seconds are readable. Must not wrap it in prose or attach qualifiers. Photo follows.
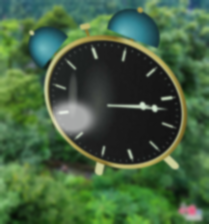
3.17
